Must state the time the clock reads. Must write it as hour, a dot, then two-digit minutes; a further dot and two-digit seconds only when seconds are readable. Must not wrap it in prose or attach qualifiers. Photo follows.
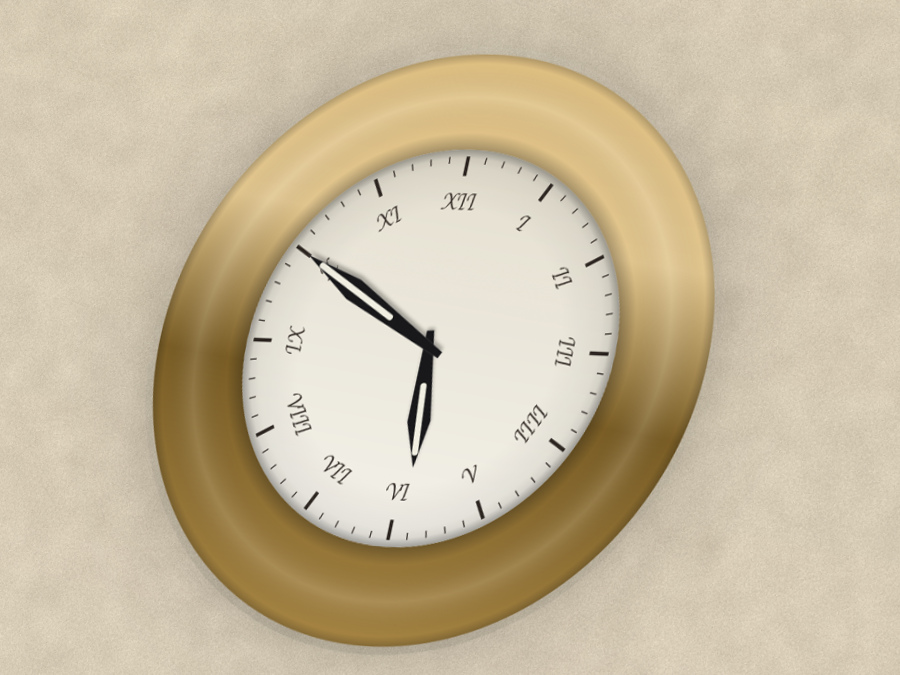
5.50
